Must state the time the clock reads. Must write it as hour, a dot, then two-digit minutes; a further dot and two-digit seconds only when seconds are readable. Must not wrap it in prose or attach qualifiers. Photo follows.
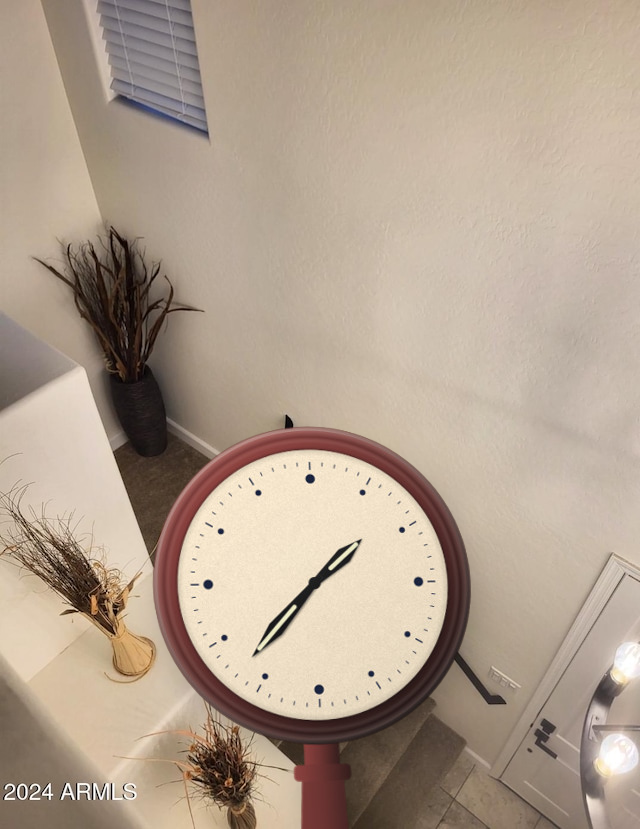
1.37
